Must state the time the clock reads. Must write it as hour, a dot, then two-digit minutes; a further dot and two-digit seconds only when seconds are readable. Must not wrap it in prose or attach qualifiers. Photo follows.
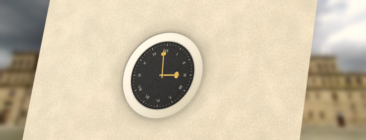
2.59
